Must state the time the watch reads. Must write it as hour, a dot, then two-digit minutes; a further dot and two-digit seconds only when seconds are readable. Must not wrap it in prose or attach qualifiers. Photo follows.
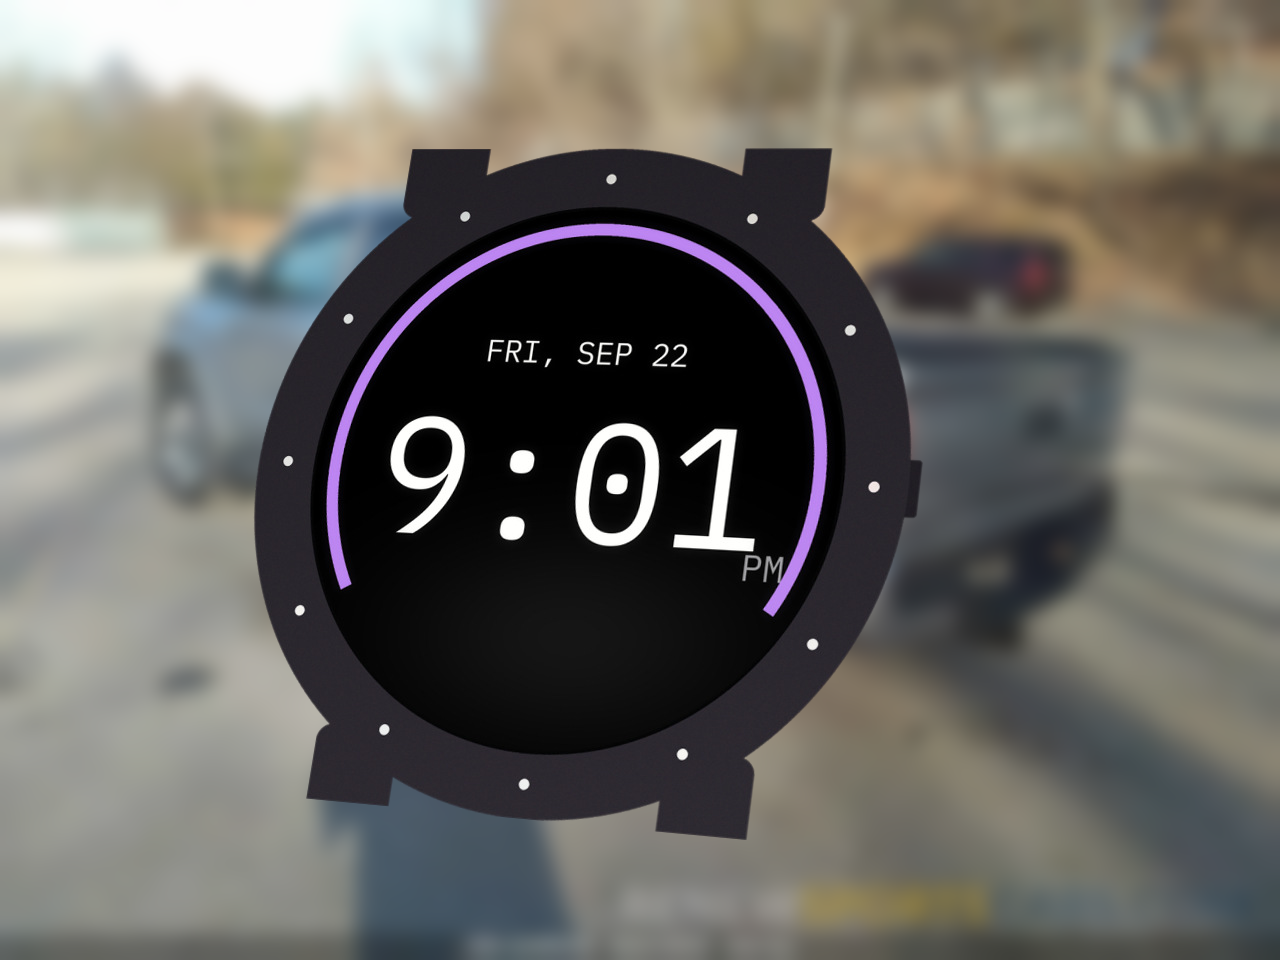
9.01
